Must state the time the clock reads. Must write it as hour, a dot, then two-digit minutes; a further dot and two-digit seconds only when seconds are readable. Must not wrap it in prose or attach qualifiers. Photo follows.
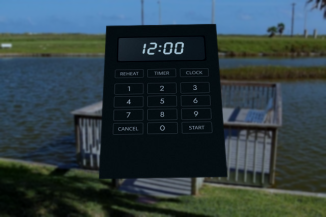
12.00
